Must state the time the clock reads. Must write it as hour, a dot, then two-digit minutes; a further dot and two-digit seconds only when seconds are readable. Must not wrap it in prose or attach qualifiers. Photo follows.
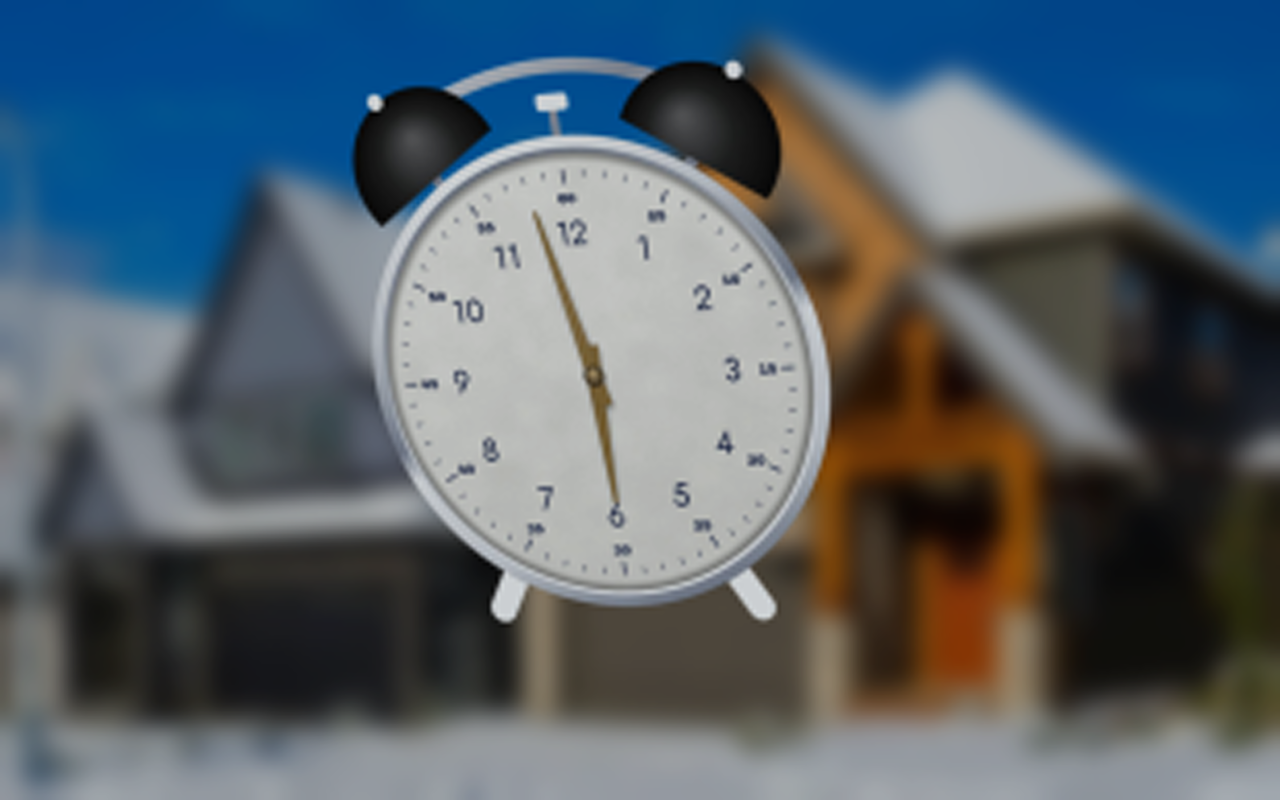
5.58
